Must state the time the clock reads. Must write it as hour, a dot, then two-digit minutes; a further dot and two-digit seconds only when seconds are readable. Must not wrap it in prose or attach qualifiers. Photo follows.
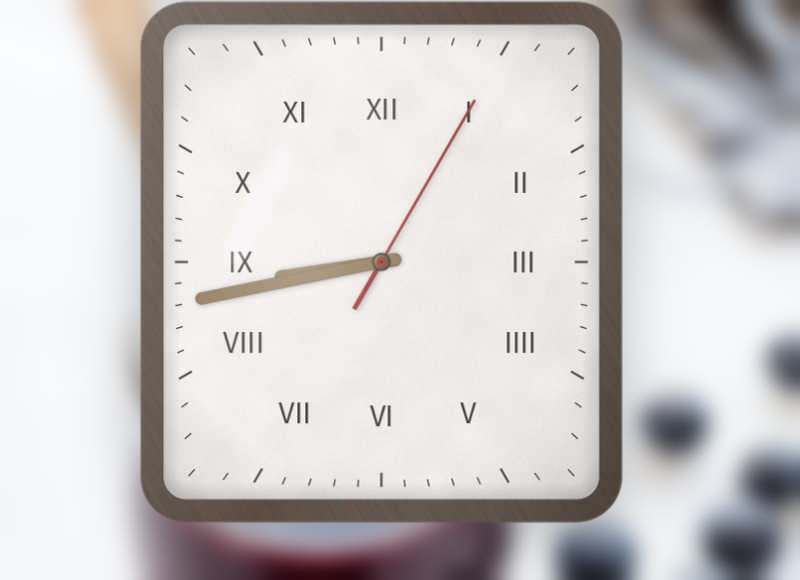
8.43.05
